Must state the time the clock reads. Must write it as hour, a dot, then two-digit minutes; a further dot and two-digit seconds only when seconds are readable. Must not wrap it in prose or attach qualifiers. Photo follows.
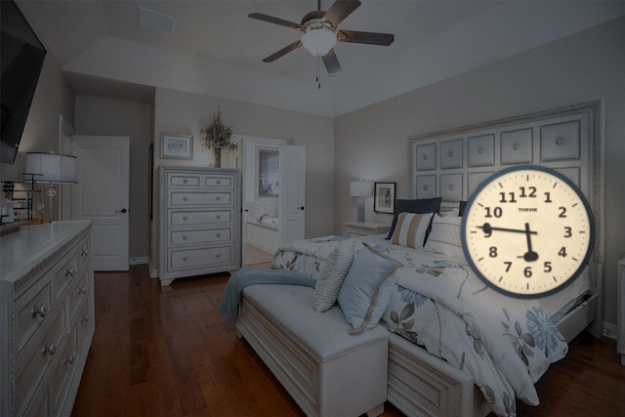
5.46
